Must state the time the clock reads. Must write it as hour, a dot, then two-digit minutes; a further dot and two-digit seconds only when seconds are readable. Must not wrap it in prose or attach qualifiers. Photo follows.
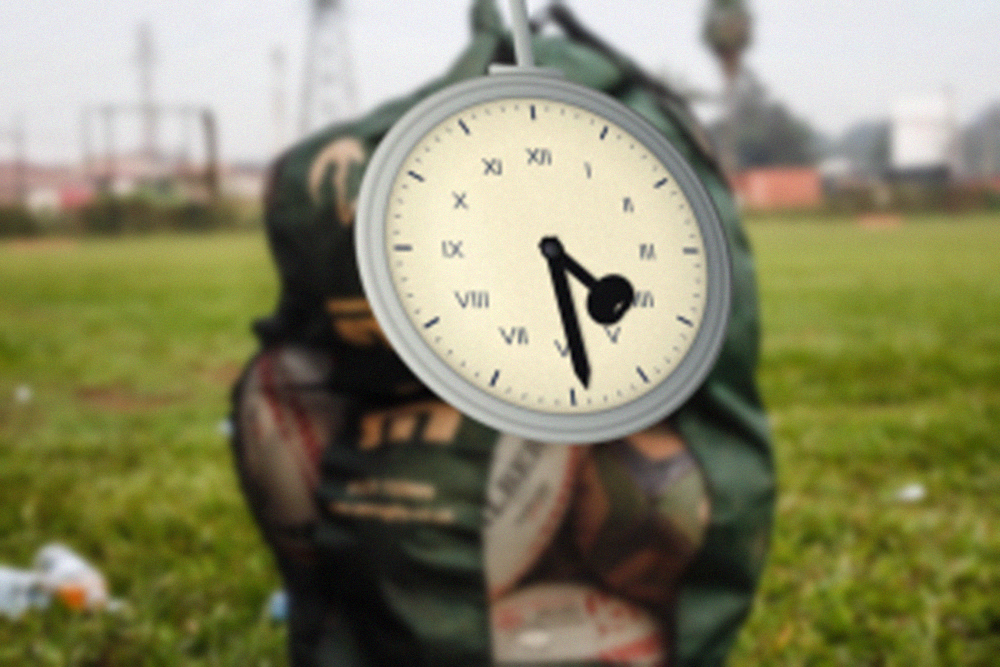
4.29
